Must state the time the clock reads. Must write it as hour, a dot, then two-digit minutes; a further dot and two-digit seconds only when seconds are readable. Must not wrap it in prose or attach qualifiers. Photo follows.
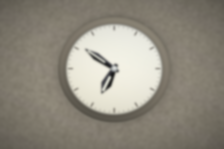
6.51
